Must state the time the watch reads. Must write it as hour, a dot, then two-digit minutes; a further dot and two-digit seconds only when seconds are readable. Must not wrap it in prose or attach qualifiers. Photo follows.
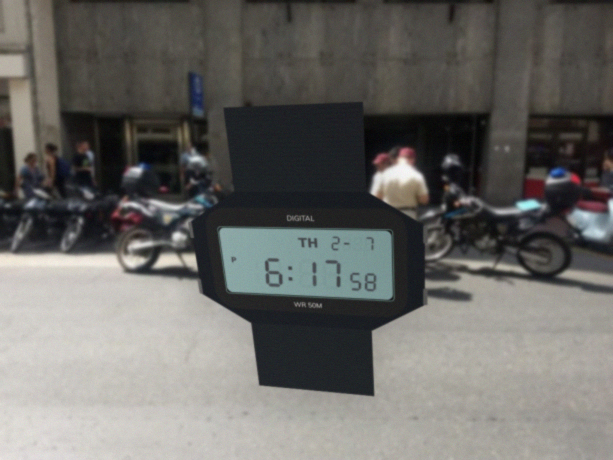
6.17.58
